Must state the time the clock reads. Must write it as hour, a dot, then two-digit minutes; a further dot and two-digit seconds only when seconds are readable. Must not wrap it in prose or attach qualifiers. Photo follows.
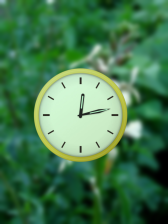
12.13
